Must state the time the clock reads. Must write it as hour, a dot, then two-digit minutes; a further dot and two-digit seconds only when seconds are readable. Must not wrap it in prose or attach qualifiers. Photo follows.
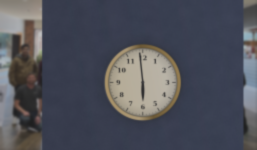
5.59
